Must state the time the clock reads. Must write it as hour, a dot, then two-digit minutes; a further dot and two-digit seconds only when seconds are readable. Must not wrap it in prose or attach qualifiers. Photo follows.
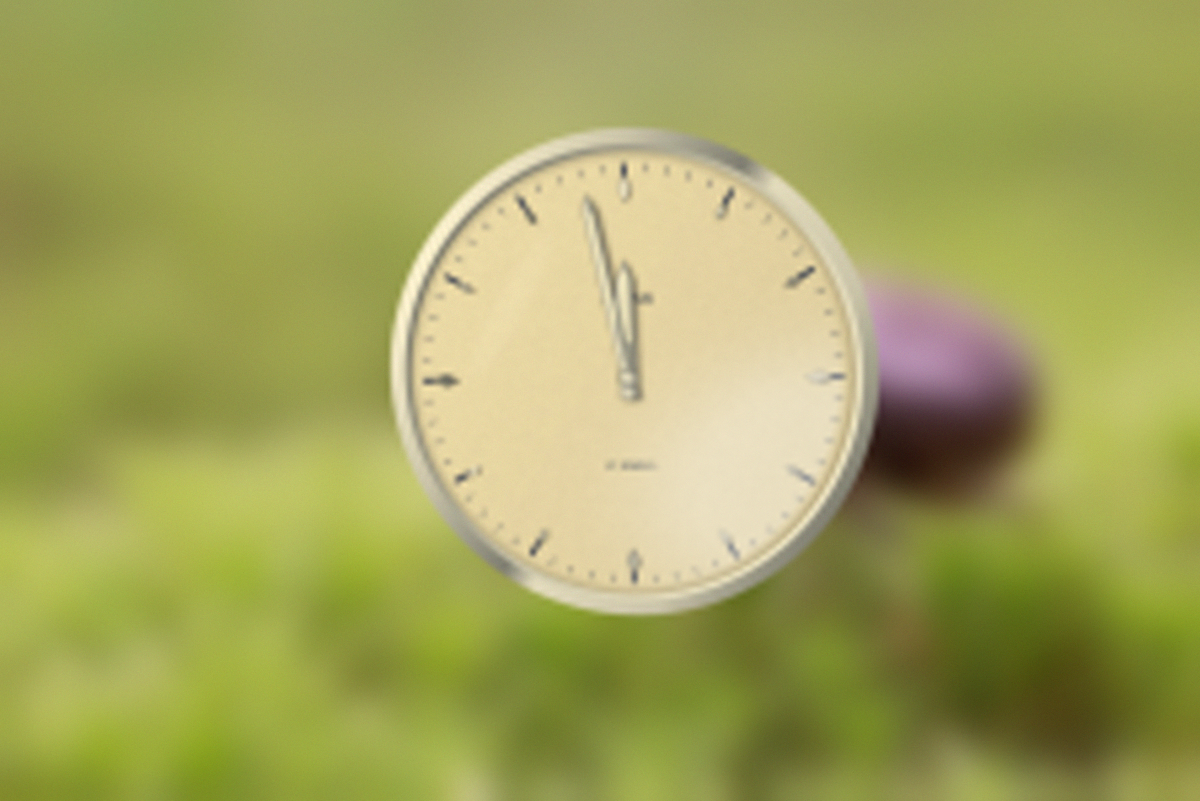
11.58
